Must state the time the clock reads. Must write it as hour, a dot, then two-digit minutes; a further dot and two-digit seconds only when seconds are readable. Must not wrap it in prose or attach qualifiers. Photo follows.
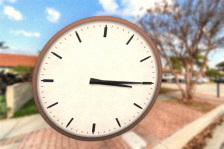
3.15
